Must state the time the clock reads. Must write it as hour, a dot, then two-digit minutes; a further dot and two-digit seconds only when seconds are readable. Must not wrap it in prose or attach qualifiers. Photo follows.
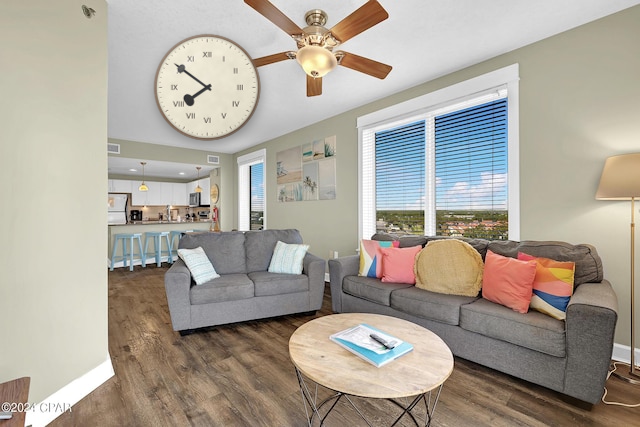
7.51
